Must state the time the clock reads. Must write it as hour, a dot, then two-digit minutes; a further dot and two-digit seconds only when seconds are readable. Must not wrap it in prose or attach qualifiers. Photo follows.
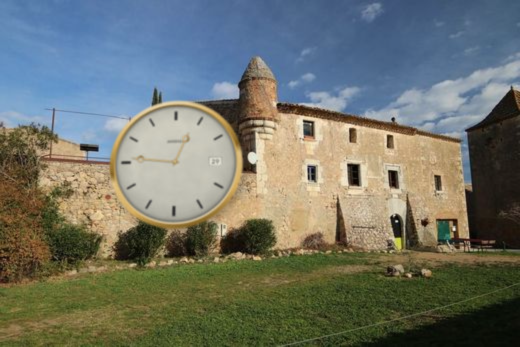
12.46
